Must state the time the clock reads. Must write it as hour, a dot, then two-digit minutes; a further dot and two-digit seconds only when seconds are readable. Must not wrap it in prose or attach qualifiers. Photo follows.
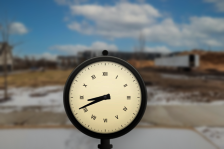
8.41
